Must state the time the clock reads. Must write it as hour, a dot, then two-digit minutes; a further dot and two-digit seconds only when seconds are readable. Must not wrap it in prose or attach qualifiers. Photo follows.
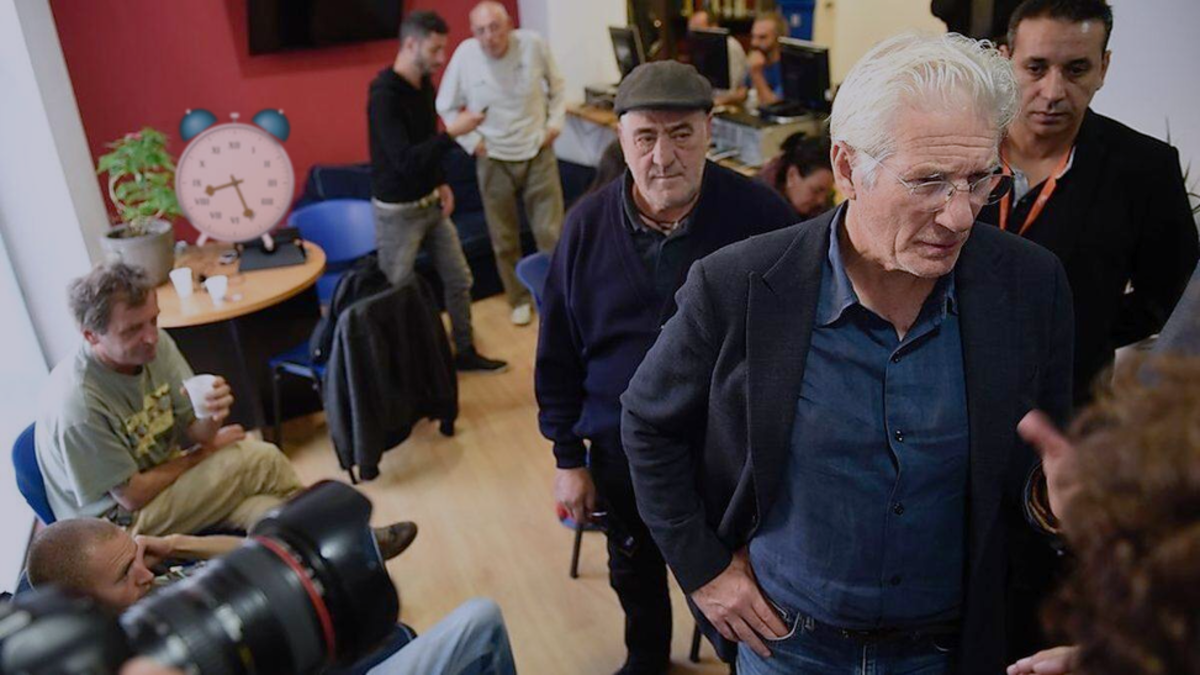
8.26
